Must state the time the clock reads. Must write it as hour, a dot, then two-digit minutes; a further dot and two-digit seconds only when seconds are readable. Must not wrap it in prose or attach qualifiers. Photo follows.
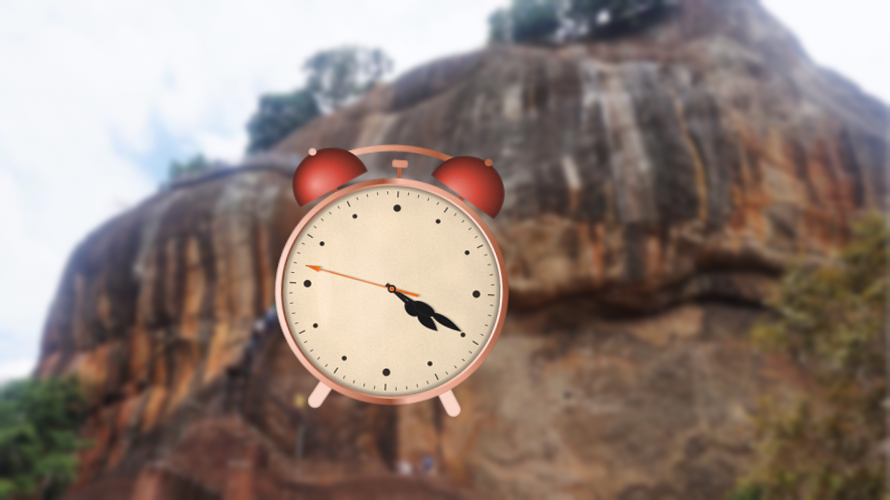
4.19.47
